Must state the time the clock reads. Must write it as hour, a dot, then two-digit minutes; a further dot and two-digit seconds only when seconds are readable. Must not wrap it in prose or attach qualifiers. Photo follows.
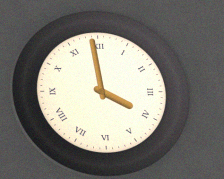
3.59
